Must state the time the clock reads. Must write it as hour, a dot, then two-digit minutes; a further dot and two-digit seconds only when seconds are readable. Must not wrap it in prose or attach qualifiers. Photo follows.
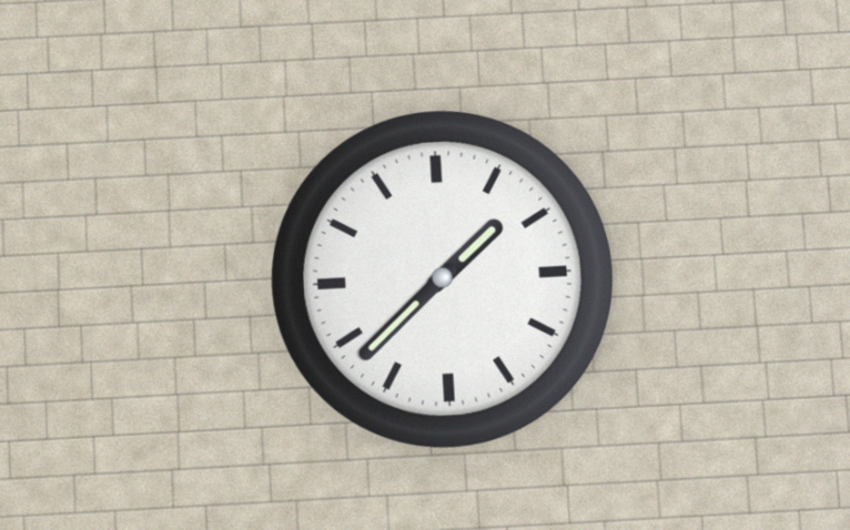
1.38
